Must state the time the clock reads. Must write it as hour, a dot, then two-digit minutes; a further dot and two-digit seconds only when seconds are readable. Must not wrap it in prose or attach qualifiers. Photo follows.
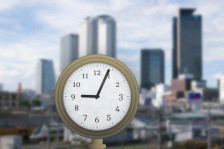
9.04
